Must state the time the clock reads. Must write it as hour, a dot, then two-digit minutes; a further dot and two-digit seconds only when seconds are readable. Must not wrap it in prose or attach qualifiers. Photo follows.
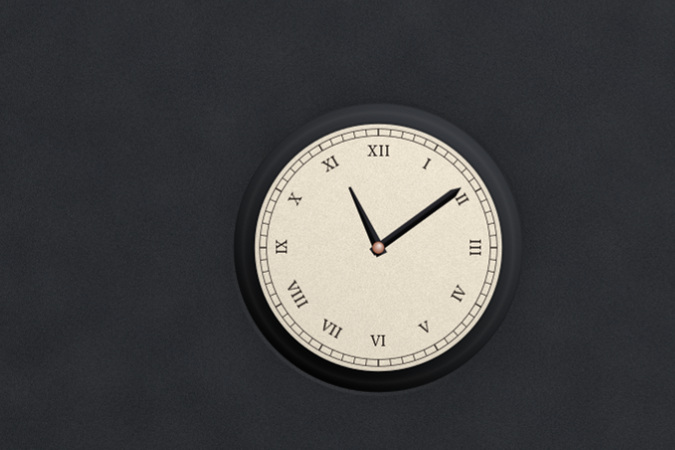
11.09
